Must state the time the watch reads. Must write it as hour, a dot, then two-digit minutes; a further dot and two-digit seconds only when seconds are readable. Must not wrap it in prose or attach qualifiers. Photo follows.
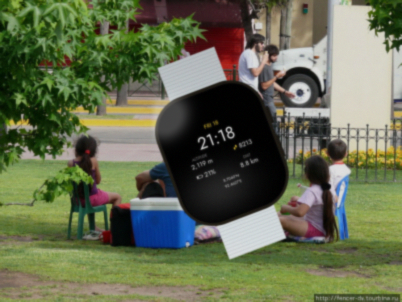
21.18
